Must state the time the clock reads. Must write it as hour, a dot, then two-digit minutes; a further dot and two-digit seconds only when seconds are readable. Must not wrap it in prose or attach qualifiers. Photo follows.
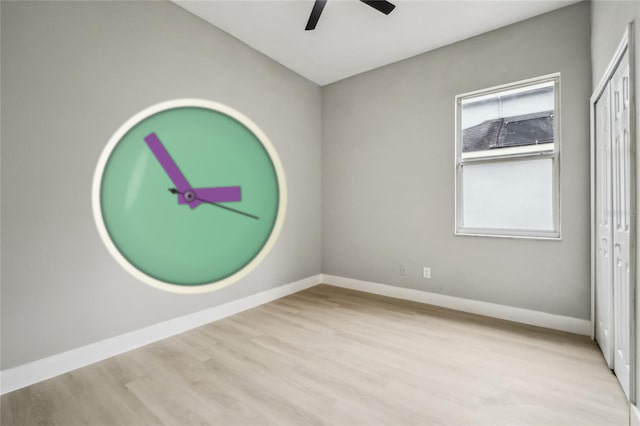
2.54.18
